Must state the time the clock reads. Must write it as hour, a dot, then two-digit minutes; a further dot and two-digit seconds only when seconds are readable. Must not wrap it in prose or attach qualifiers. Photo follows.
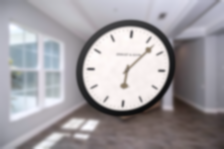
6.07
